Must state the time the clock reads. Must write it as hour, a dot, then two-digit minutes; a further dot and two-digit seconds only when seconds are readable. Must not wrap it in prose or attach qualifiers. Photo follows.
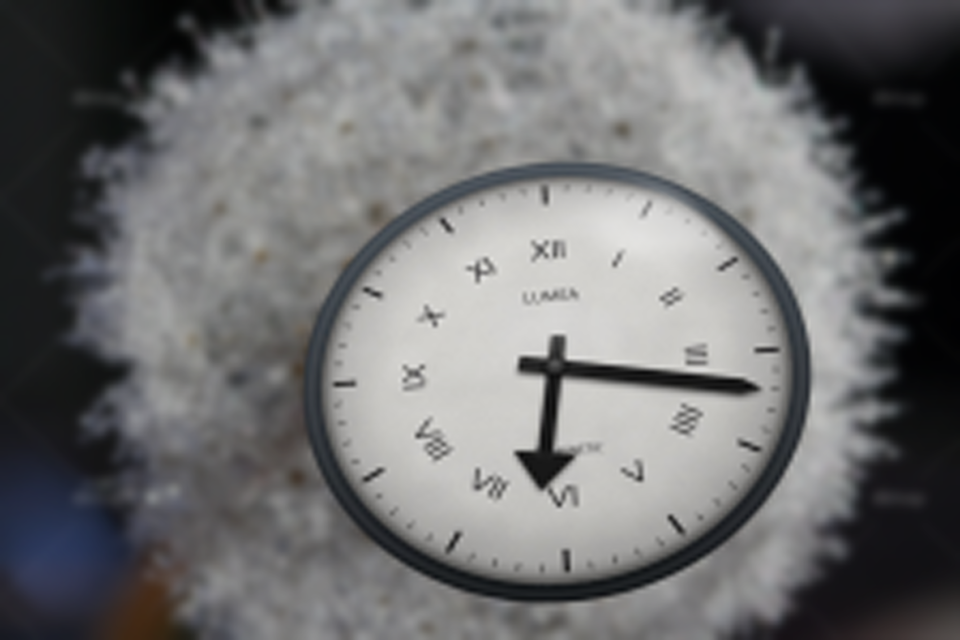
6.17
